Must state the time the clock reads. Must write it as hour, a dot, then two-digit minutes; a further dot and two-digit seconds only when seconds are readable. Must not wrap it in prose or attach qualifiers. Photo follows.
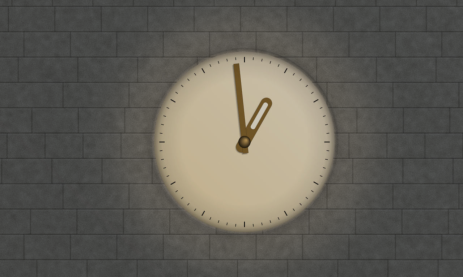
12.59
